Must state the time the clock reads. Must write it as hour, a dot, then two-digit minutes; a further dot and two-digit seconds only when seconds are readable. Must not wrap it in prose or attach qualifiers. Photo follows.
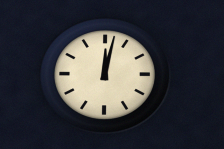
12.02
